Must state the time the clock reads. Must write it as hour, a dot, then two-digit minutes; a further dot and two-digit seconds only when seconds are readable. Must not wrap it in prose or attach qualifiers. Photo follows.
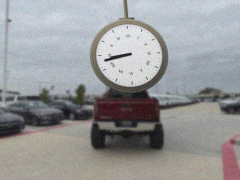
8.43
